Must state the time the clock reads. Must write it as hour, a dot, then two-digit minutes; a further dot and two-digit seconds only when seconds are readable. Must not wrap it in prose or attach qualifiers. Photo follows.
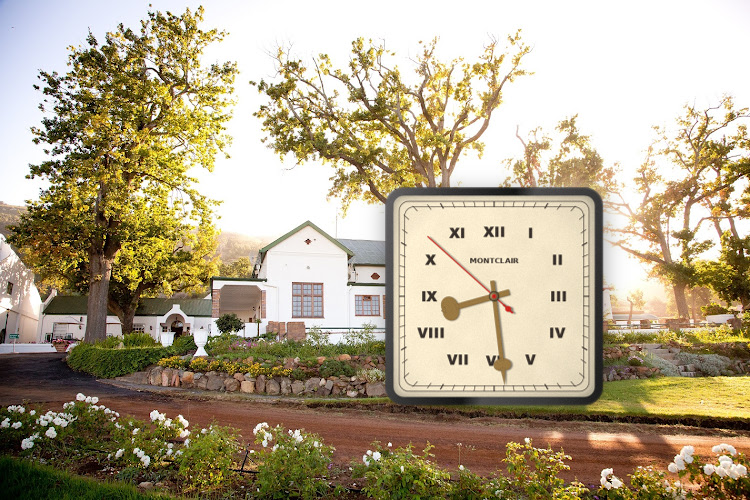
8.28.52
